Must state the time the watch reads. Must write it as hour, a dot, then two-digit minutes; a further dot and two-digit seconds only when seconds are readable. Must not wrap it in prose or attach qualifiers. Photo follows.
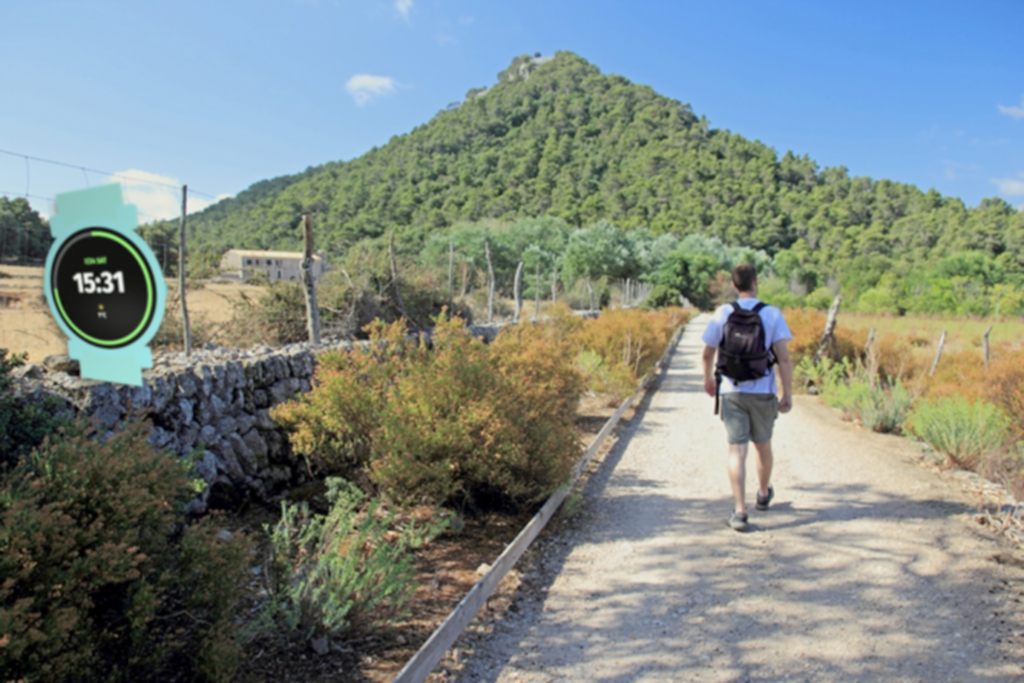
15.31
